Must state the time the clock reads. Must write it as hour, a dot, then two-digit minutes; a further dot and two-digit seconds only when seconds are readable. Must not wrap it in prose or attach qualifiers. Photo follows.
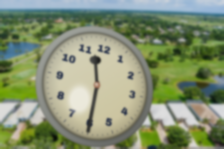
11.30
